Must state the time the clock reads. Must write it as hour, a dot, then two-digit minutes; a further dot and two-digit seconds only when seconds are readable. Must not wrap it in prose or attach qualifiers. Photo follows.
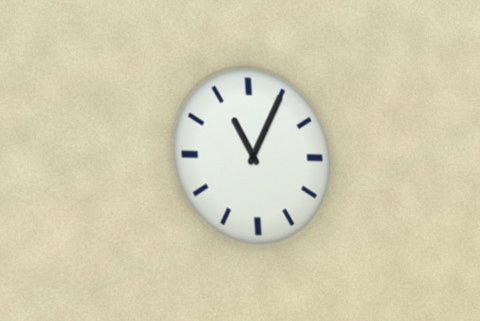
11.05
